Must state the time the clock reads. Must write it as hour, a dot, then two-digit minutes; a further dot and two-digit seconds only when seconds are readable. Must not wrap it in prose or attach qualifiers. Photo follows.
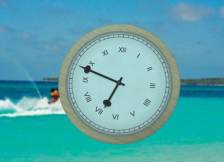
6.48
